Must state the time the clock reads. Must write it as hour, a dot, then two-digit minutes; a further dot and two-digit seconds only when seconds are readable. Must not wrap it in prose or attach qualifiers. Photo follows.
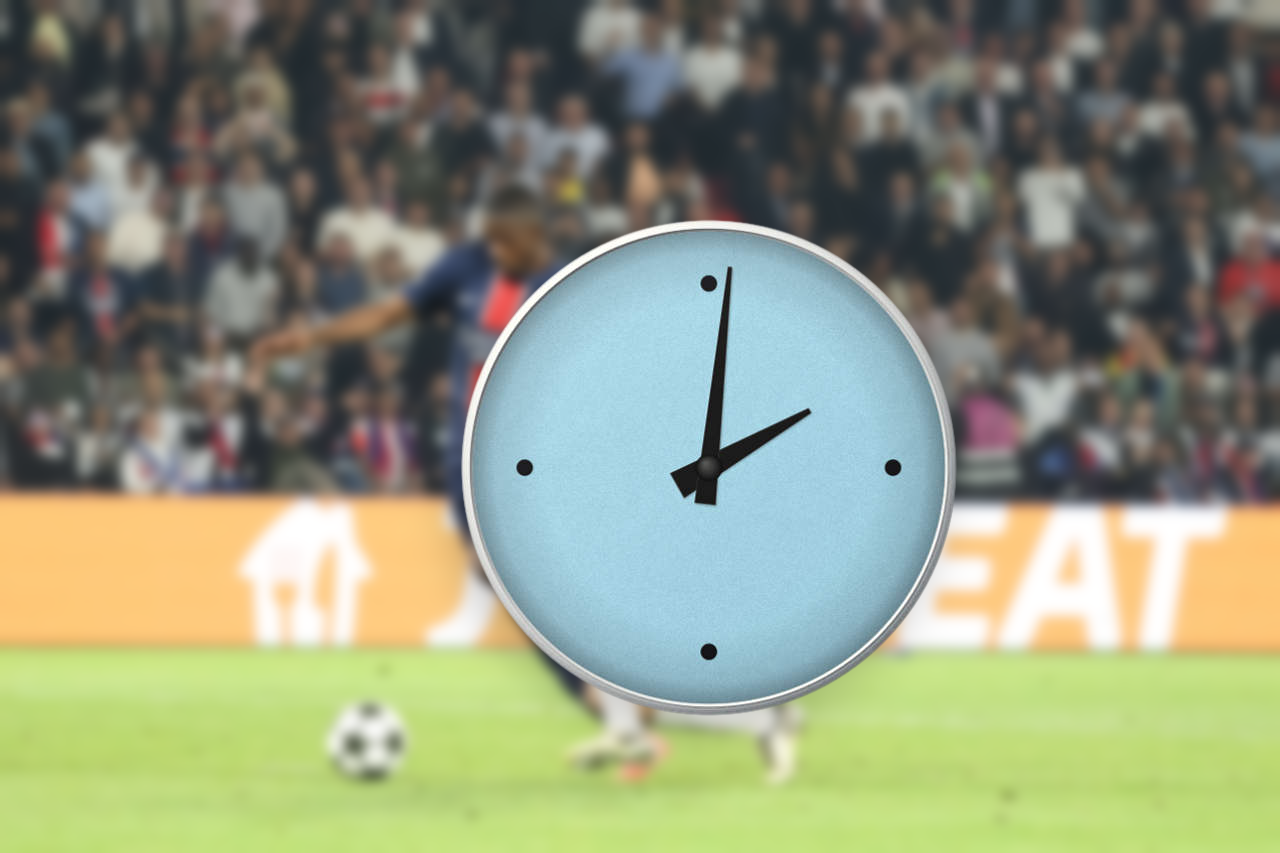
2.01
